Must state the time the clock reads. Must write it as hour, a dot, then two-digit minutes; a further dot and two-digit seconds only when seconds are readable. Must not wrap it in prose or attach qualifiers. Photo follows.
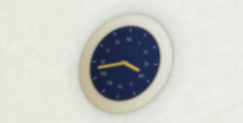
3.43
